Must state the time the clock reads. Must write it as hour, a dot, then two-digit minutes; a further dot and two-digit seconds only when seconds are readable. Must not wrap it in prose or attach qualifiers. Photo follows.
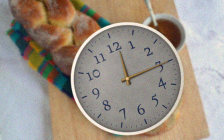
12.15
